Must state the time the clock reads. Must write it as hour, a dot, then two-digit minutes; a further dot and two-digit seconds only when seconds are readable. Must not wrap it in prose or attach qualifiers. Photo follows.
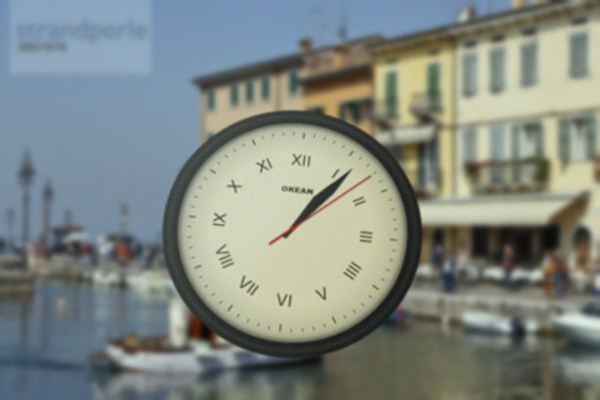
1.06.08
